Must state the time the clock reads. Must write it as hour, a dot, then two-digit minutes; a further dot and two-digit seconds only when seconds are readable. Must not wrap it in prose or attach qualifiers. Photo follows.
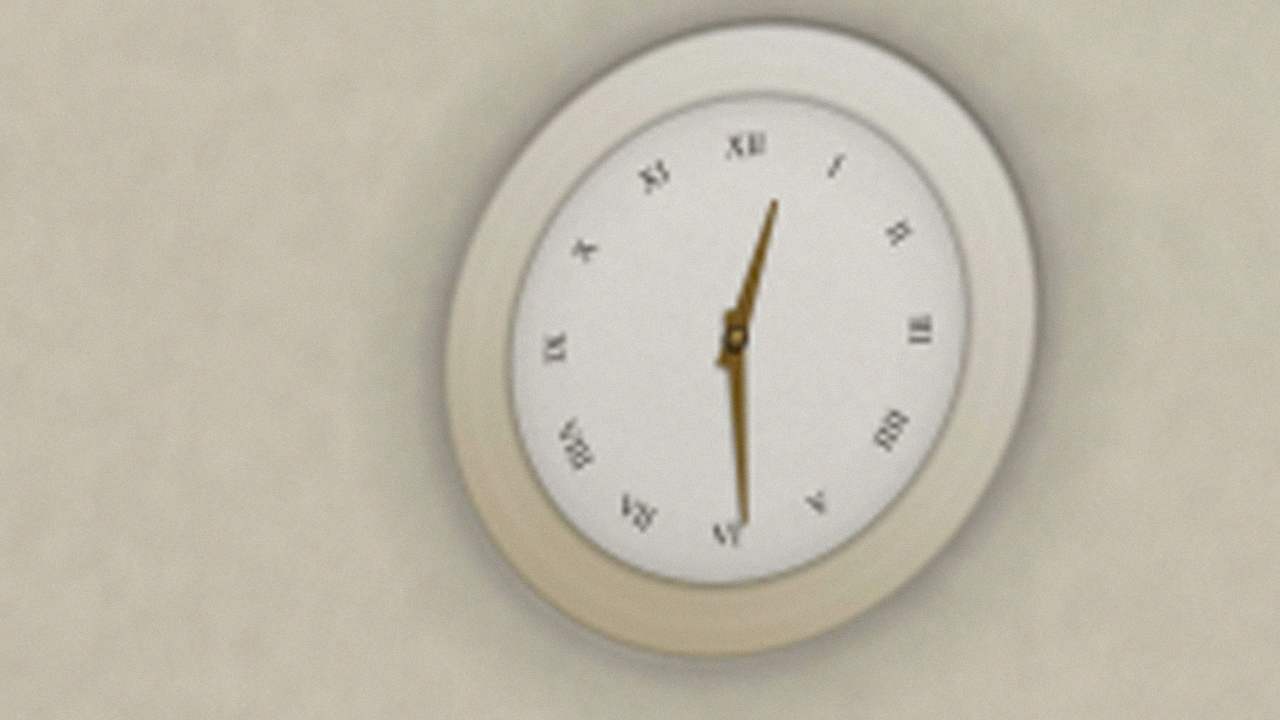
12.29
